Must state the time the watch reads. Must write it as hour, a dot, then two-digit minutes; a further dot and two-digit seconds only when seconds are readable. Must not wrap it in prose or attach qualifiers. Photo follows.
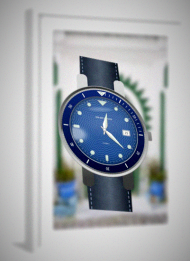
12.22
